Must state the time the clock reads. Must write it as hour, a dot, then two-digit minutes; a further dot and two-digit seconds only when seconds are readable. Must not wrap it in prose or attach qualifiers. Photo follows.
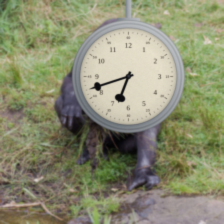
6.42
